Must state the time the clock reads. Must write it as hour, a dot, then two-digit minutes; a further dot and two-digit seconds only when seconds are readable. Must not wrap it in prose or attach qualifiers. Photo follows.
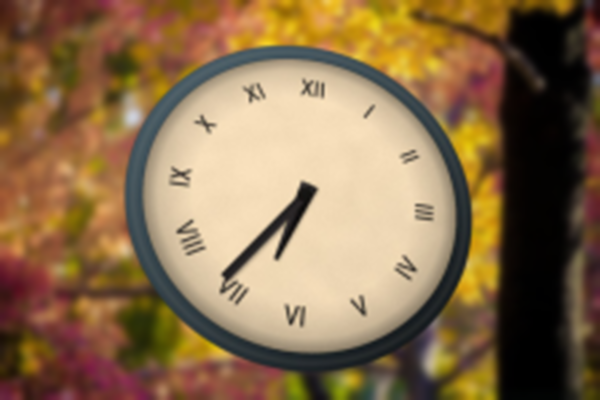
6.36
